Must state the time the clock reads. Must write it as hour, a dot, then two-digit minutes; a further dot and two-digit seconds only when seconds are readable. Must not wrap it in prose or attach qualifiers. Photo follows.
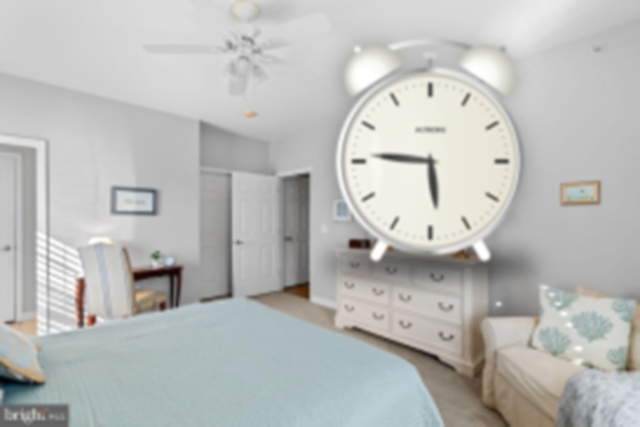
5.46
